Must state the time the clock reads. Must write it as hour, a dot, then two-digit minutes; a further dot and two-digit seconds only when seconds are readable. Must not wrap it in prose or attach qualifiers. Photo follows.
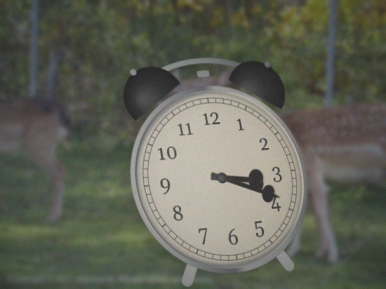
3.19
